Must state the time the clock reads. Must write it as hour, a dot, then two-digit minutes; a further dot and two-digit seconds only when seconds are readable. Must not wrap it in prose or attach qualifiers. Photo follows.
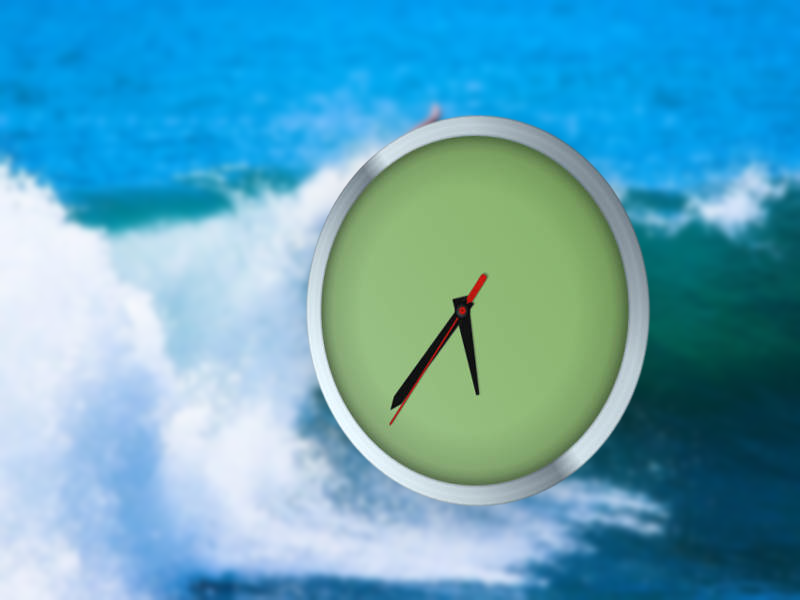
5.36.36
